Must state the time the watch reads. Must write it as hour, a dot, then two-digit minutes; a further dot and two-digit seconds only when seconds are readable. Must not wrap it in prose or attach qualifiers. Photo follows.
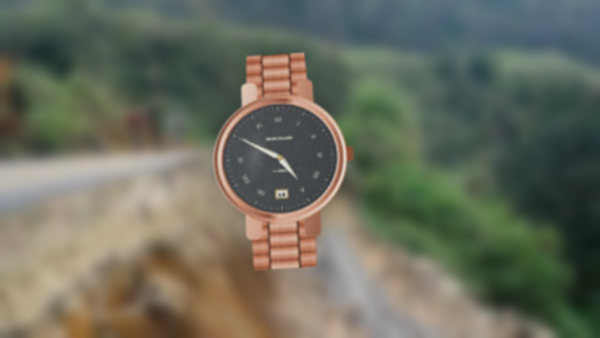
4.50
